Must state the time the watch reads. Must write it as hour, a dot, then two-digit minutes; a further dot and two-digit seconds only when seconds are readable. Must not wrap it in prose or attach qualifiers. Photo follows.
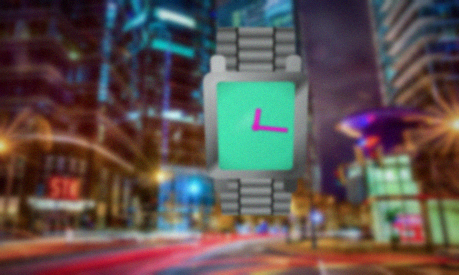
12.16
